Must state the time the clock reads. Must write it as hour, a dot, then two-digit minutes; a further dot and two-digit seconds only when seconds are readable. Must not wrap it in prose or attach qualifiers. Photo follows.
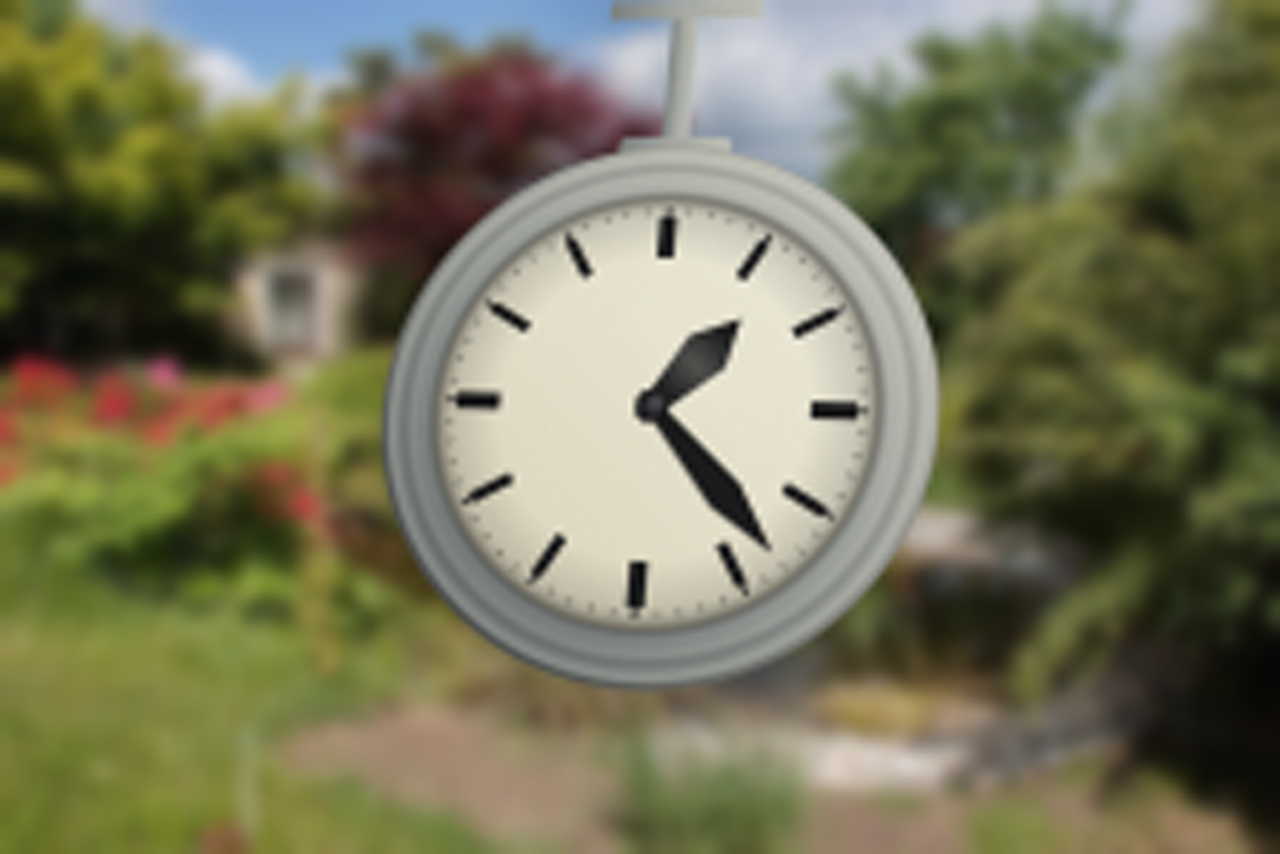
1.23
